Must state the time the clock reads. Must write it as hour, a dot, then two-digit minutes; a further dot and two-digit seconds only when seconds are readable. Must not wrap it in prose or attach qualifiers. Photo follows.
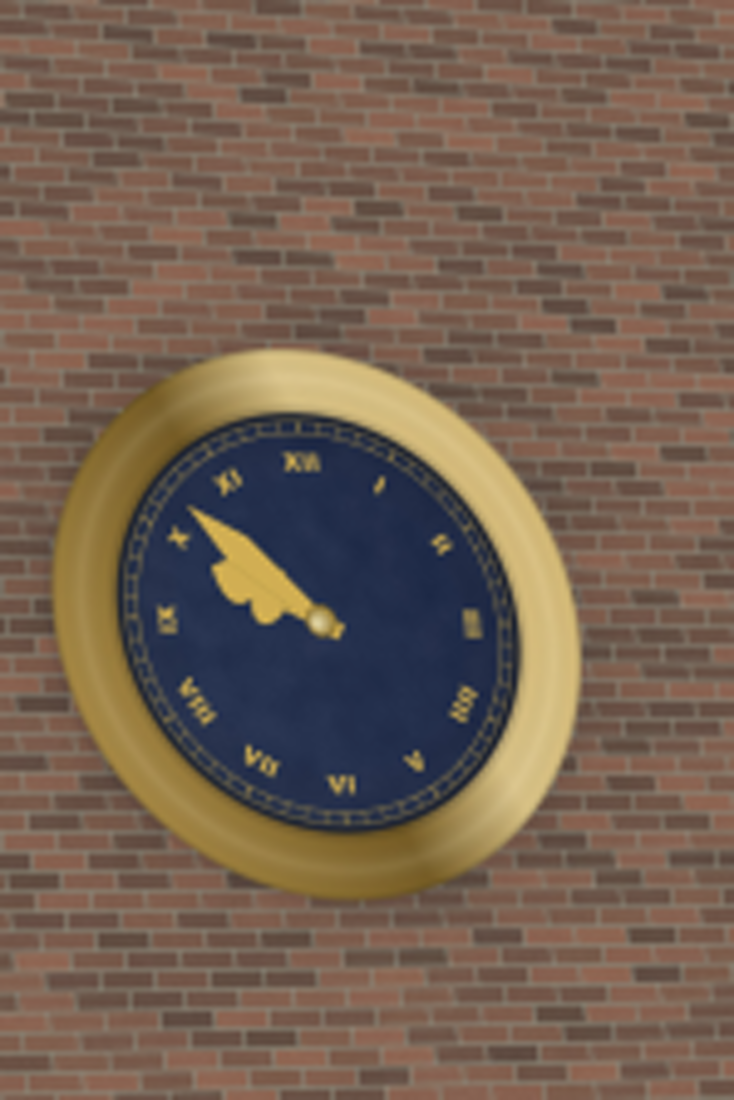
9.52
